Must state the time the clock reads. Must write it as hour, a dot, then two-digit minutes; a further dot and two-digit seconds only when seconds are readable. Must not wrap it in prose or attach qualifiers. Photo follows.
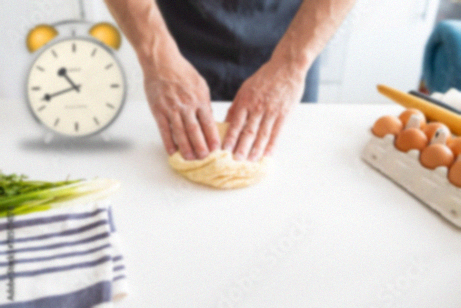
10.42
